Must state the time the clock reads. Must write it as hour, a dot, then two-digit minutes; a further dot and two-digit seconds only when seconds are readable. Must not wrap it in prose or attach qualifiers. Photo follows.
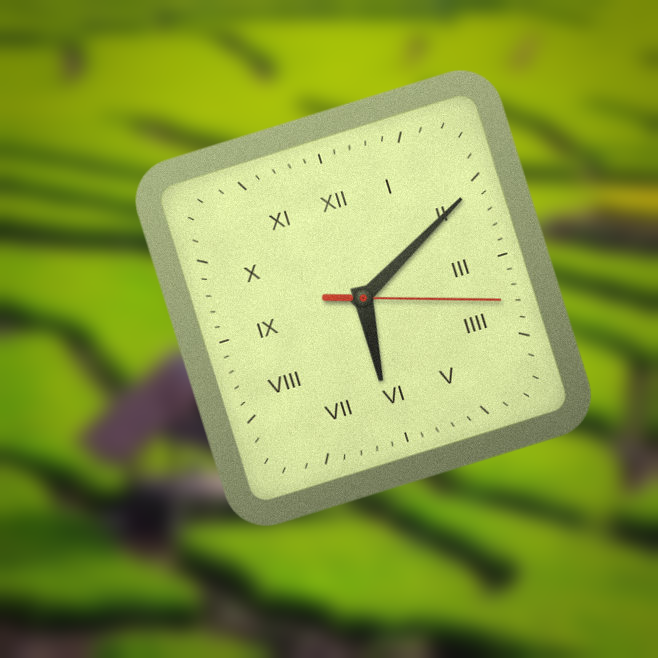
6.10.18
